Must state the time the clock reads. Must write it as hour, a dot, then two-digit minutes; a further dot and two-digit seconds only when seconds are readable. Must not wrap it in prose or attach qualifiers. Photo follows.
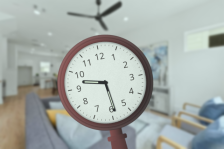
9.29
